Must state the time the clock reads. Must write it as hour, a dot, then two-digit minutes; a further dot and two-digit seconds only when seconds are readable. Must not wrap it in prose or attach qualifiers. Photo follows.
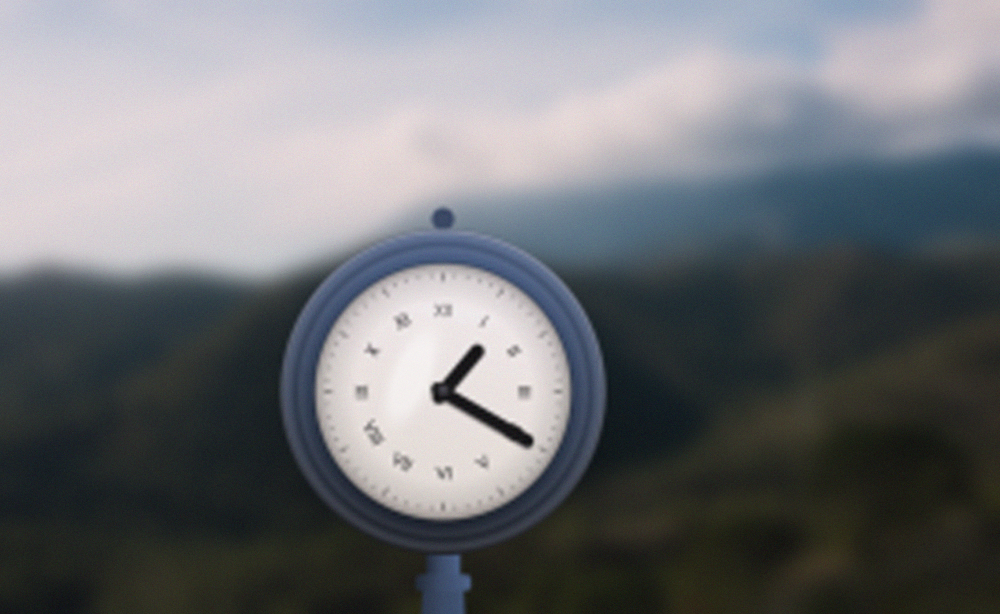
1.20
